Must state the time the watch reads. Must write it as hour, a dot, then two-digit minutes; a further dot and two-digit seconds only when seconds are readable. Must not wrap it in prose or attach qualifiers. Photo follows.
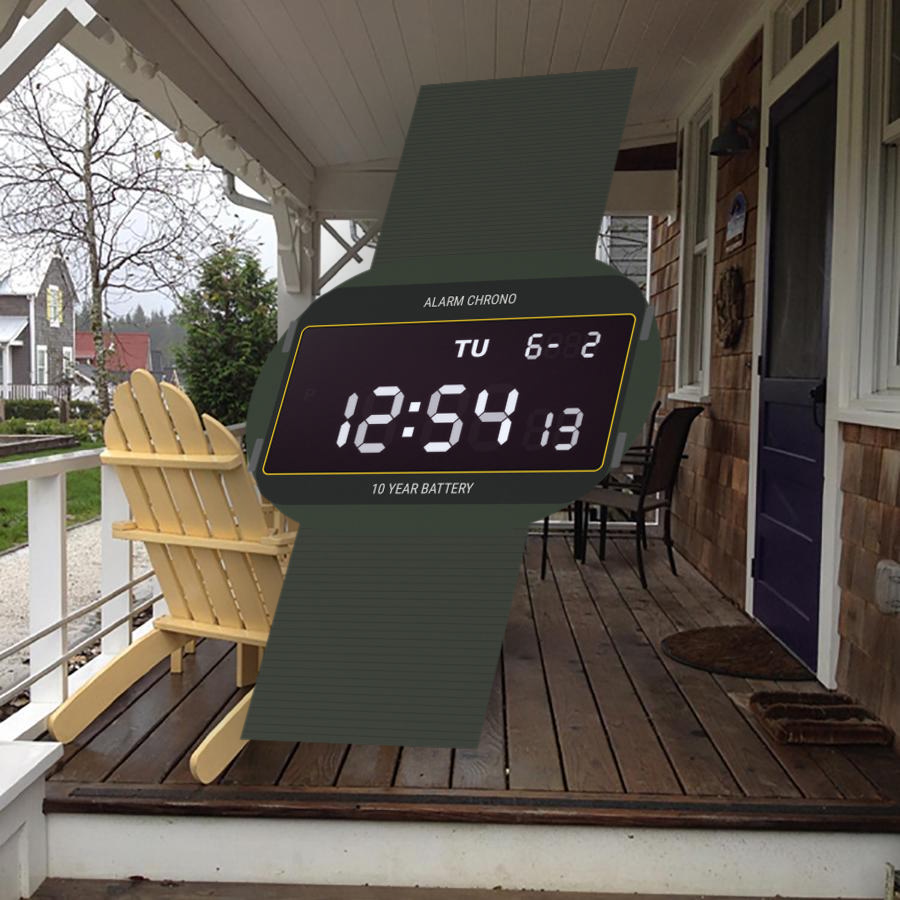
12.54.13
